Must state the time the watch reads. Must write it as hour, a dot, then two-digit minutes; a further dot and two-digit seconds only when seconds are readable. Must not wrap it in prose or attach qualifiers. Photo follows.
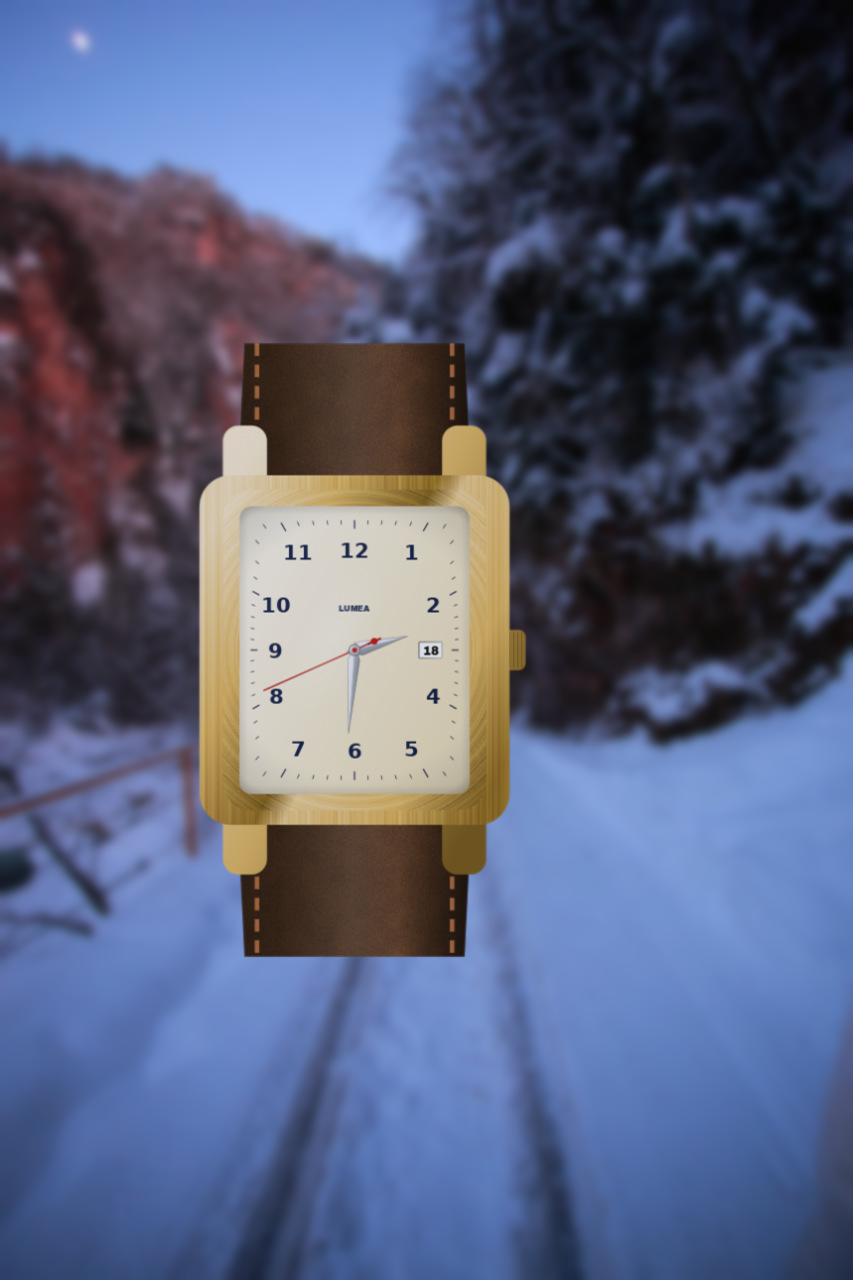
2.30.41
